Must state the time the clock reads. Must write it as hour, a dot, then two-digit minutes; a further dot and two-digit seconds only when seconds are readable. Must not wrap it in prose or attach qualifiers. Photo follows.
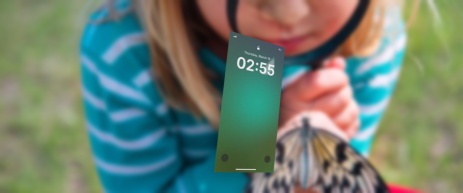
2.55
